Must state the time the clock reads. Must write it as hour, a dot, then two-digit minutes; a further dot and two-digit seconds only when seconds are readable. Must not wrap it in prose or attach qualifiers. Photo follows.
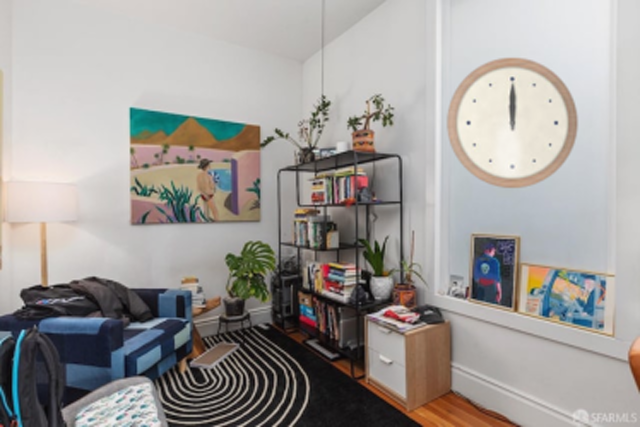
12.00
